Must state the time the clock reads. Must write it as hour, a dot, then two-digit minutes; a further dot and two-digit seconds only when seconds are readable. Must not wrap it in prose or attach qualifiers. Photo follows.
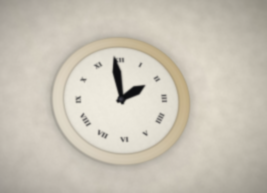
1.59
